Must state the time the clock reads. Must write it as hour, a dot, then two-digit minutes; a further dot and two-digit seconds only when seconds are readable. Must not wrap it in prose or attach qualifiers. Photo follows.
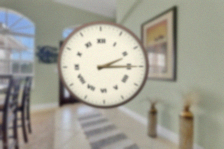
2.15
